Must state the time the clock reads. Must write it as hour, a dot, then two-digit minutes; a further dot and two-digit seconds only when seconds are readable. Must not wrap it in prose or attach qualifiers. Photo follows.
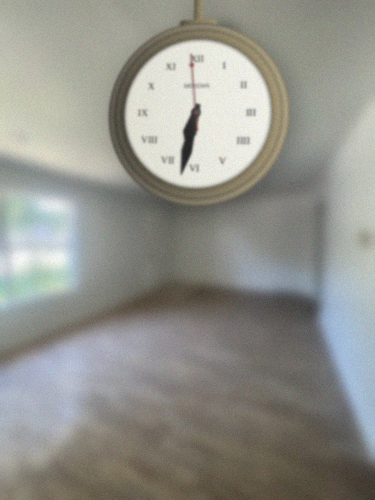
6.31.59
